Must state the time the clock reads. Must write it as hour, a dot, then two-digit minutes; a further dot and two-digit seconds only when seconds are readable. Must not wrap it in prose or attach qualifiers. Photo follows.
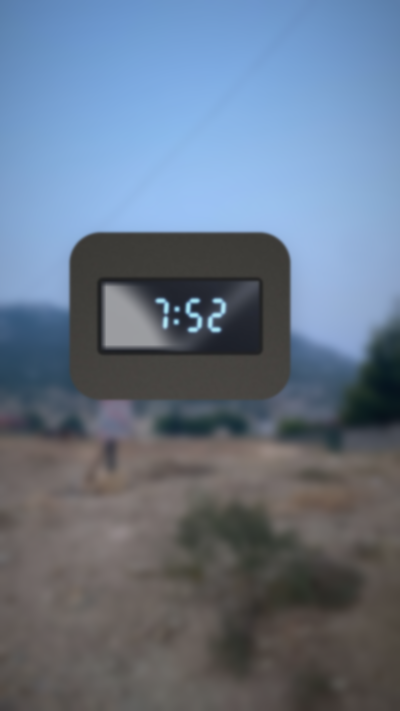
7.52
